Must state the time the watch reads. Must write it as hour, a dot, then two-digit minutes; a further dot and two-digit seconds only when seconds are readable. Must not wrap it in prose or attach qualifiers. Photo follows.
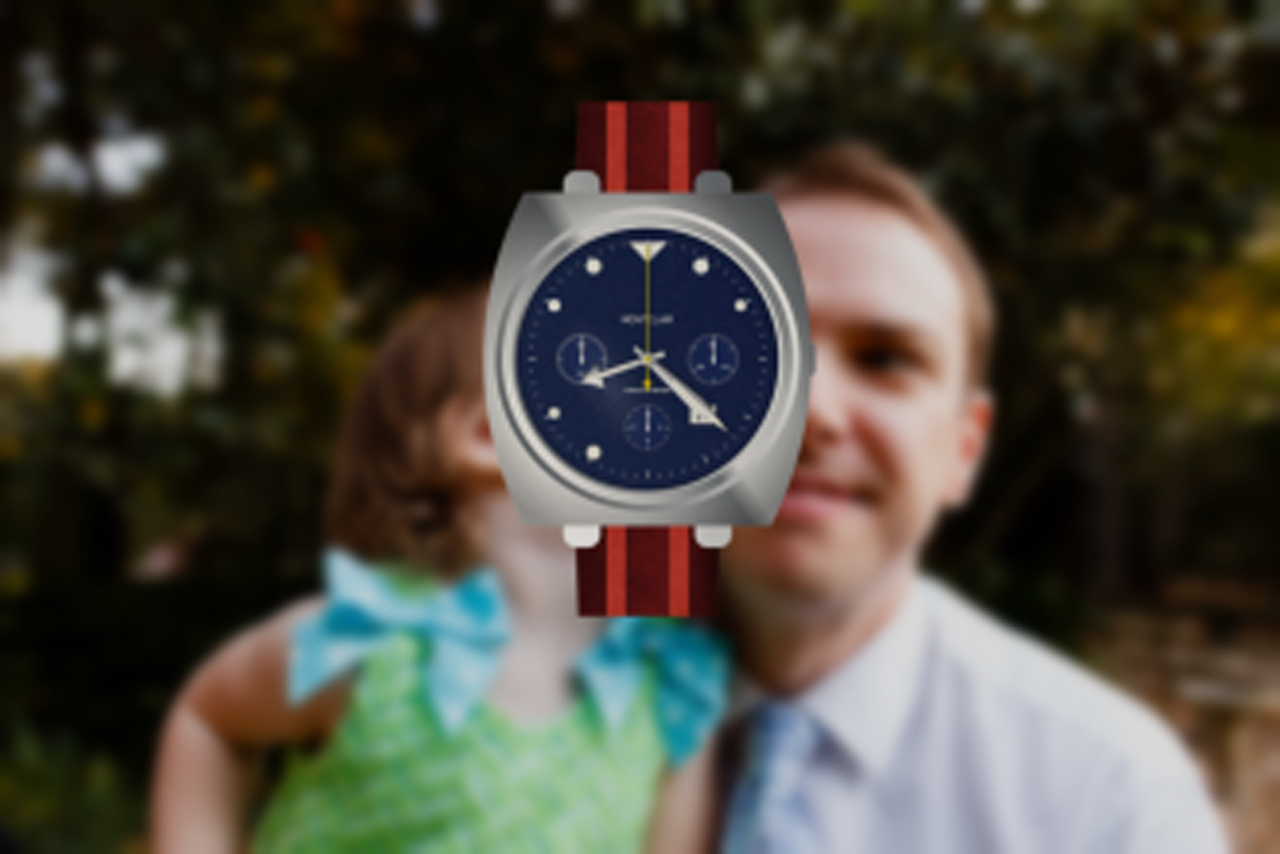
8.22
